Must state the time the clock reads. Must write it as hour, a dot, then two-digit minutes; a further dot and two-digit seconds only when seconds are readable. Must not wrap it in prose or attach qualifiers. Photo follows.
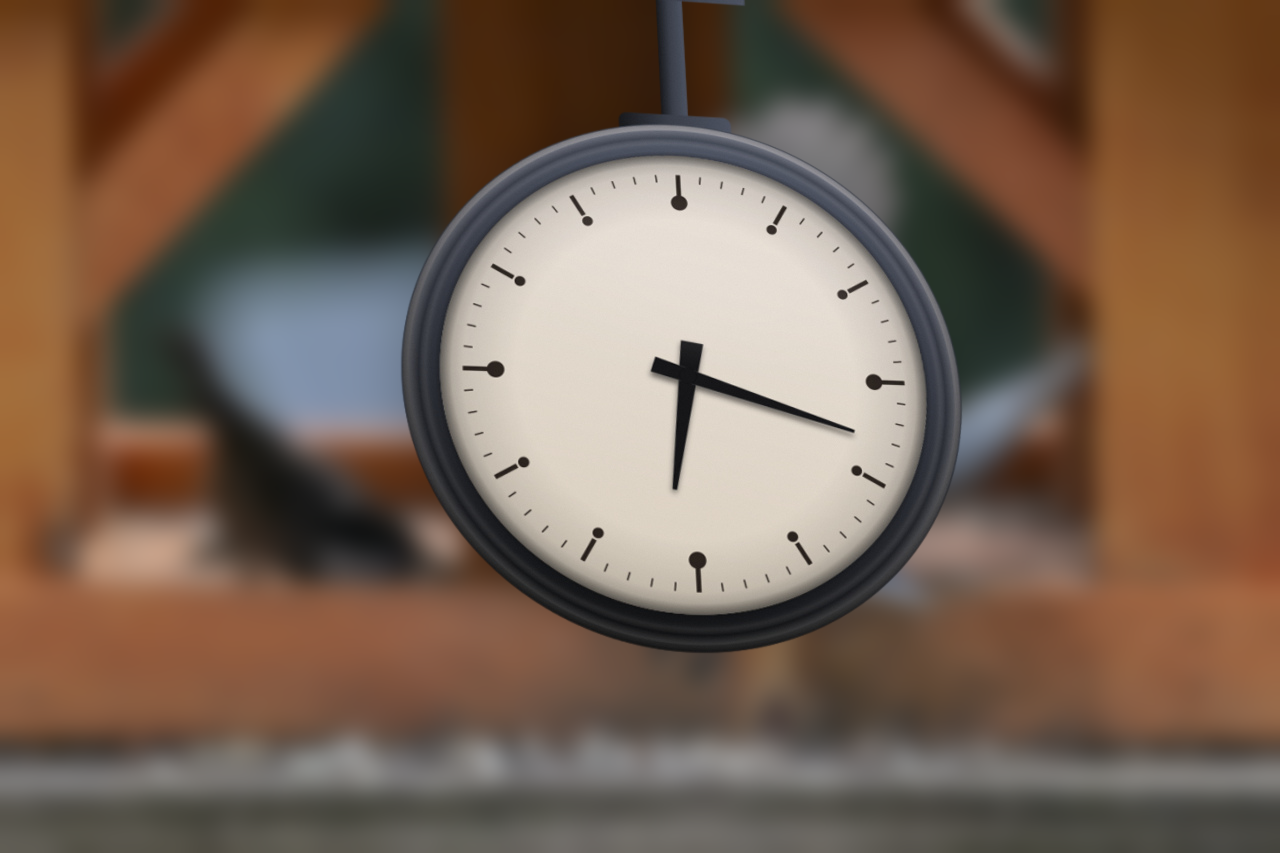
6.18
